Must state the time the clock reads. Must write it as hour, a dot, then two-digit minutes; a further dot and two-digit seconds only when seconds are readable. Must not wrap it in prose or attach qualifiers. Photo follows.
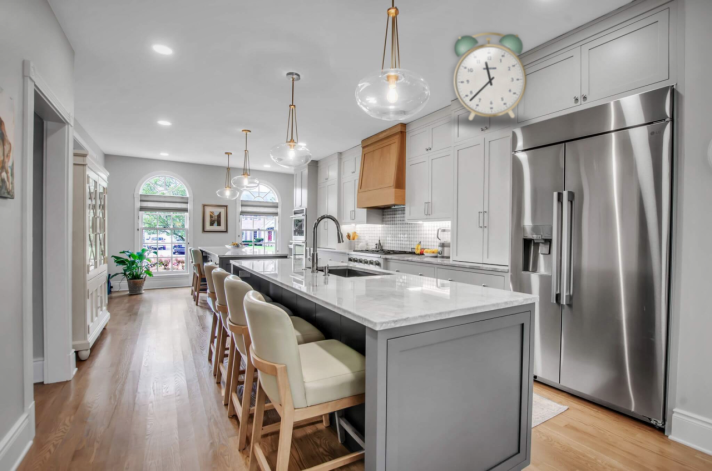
11.38
